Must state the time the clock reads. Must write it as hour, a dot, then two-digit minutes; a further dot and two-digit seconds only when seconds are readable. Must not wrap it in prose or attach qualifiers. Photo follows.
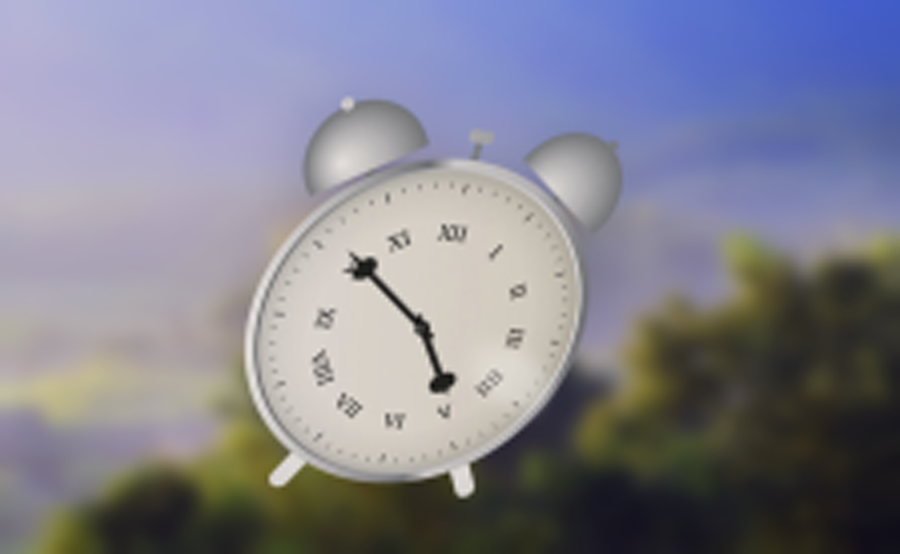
4.51
